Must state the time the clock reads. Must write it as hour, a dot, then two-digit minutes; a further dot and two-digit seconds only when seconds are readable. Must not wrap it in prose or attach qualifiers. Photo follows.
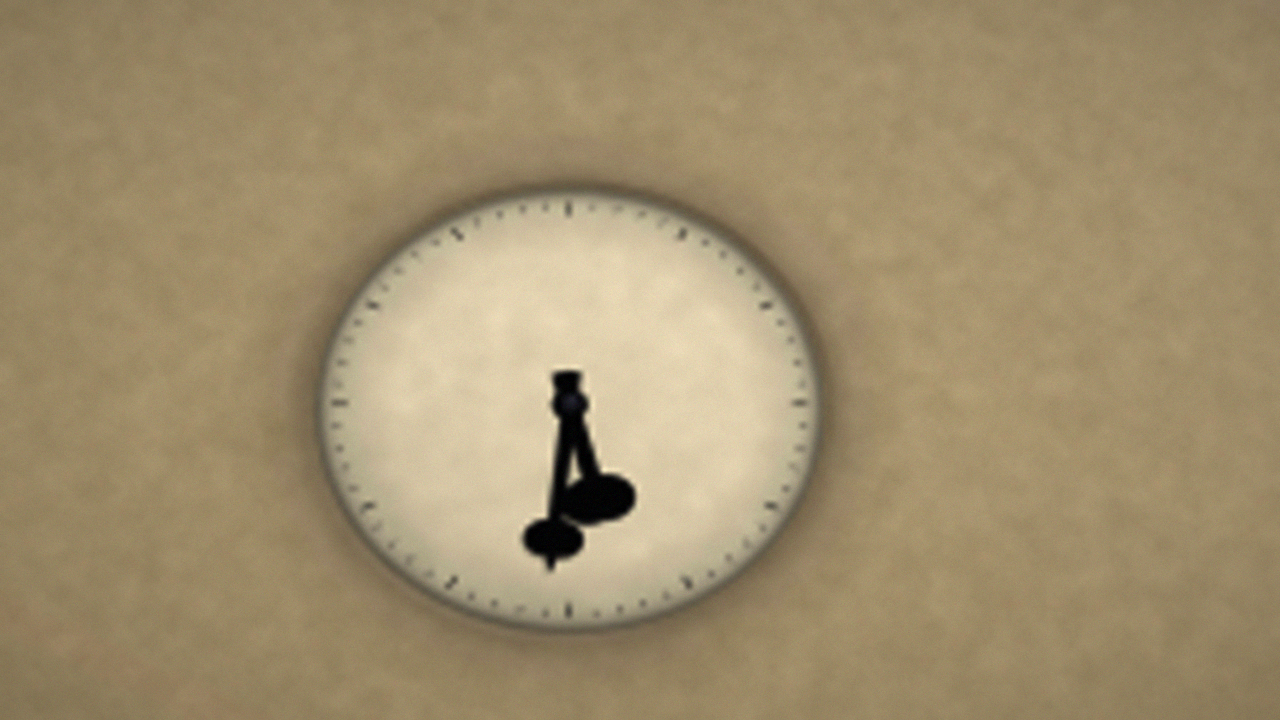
5.31
